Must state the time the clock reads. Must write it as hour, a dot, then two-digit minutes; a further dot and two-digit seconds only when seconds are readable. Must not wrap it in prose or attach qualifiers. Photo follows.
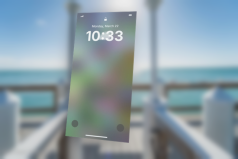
10.33
